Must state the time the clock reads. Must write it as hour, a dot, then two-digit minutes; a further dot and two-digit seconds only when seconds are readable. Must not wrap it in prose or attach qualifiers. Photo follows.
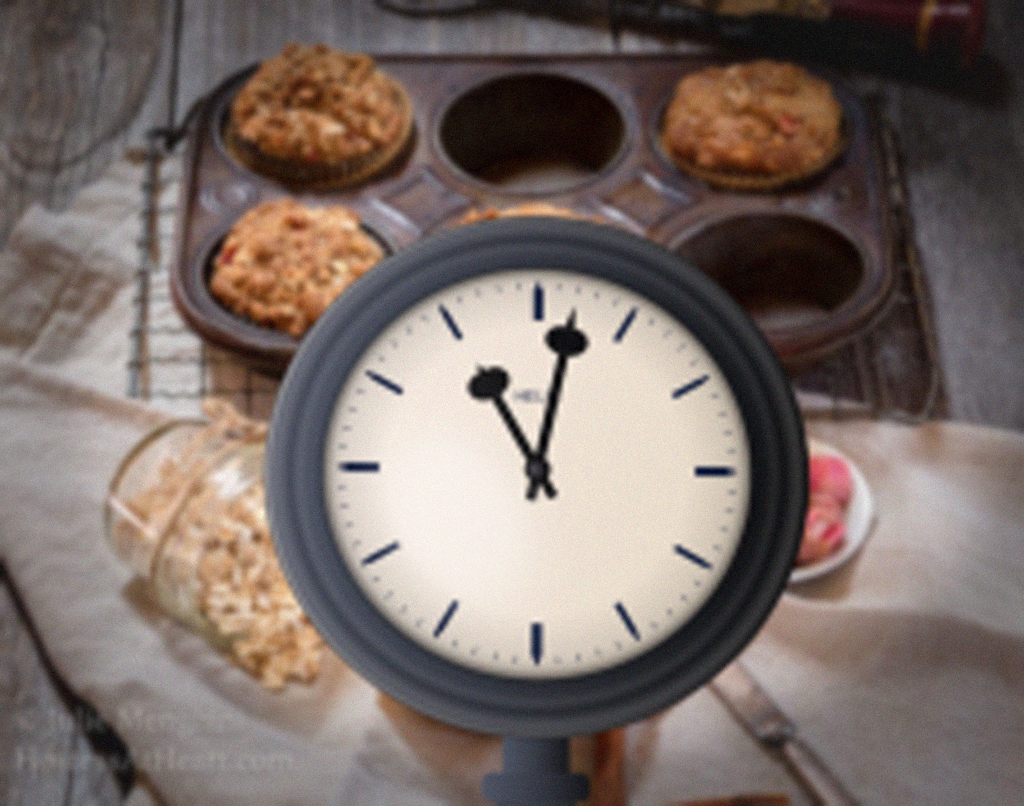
11.02
